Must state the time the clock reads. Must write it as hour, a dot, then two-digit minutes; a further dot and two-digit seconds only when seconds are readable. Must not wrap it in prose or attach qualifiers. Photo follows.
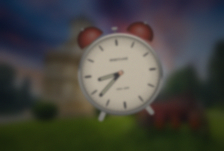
8.38
